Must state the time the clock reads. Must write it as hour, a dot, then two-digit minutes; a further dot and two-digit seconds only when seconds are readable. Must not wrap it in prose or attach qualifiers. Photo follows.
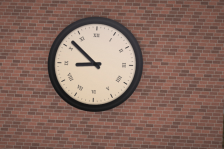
8.52
